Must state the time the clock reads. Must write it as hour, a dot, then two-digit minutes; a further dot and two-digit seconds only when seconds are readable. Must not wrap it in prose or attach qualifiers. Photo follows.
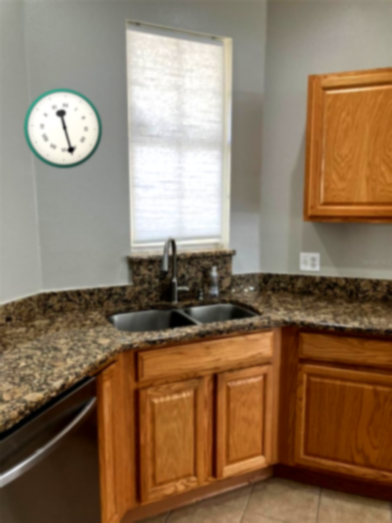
11.27
